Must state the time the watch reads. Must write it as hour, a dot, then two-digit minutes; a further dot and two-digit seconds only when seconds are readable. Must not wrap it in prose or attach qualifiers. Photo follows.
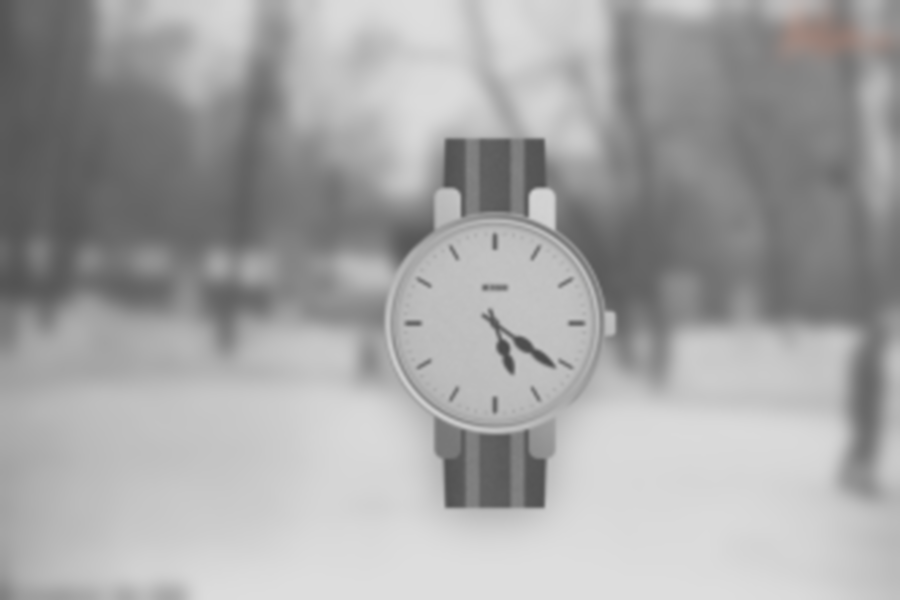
5.21
